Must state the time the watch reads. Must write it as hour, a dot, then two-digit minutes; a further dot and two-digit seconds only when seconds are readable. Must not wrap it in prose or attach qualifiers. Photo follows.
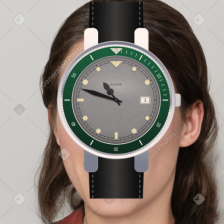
10.48
